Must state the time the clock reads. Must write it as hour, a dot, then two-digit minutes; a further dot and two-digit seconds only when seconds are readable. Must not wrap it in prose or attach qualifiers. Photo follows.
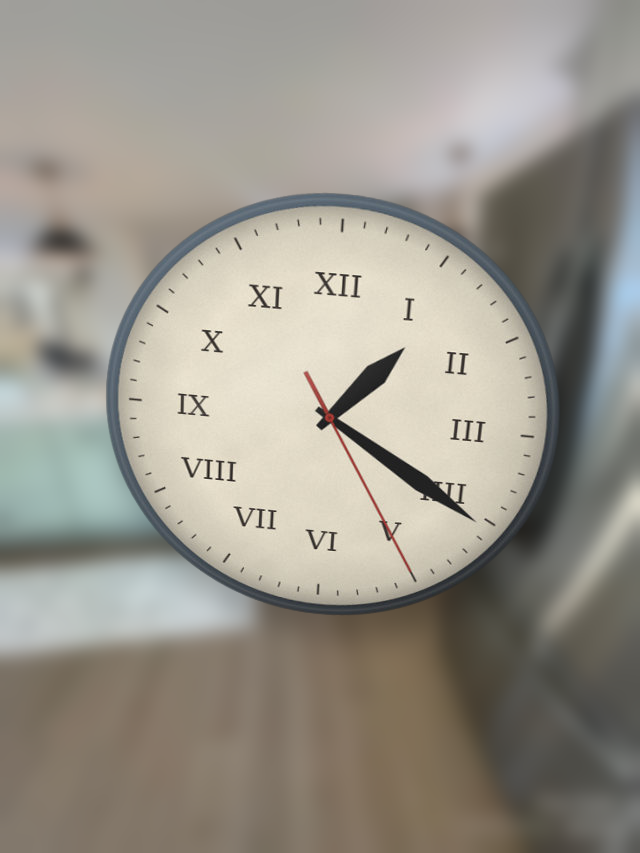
1.20.25
